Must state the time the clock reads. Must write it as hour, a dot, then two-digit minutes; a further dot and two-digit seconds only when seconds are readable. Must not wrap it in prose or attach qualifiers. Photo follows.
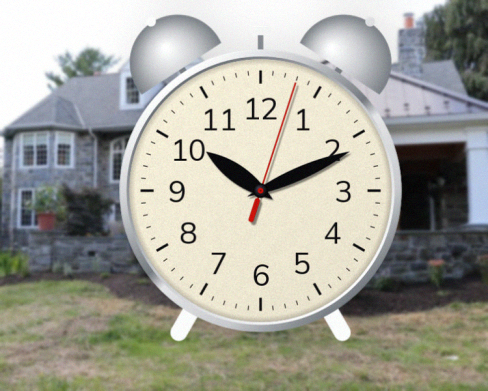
10.11.03
